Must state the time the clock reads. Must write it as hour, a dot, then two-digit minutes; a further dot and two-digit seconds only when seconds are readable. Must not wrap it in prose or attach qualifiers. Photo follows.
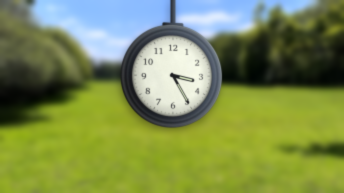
3.25
